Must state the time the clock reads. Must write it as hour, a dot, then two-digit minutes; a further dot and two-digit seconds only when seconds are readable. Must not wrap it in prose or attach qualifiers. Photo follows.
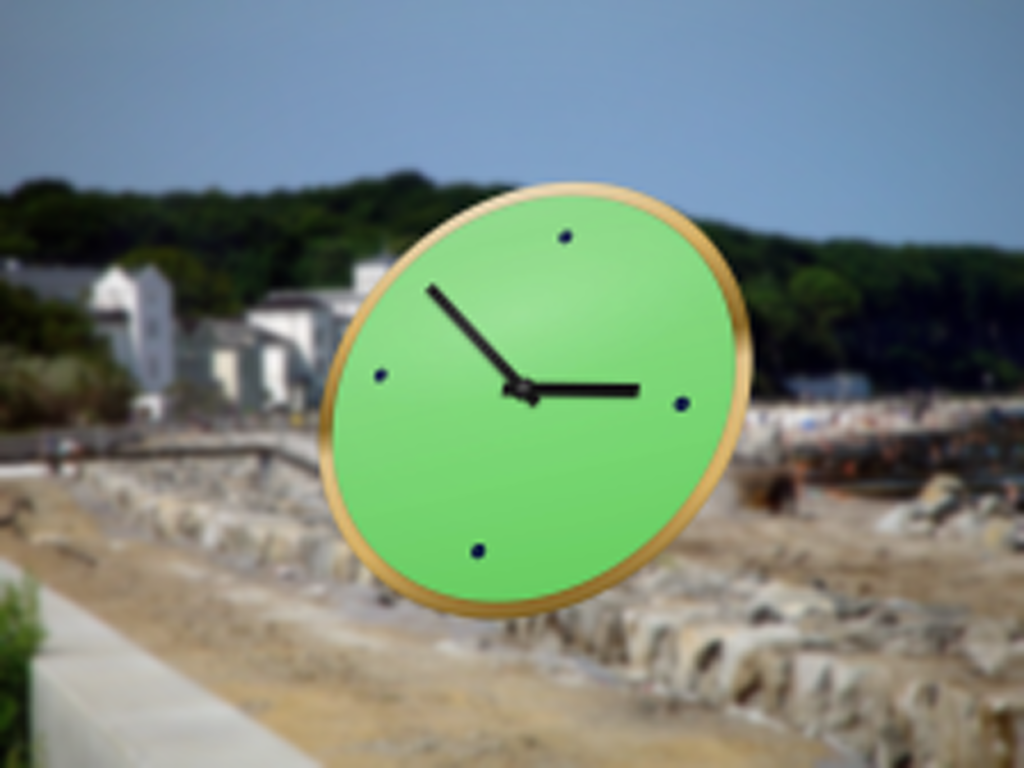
2.51
